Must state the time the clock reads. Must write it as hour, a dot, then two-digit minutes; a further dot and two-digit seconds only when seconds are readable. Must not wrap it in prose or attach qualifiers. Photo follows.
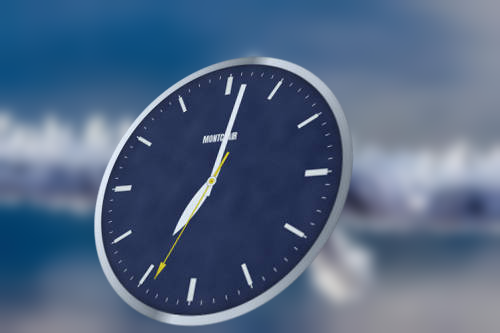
7.01.34
